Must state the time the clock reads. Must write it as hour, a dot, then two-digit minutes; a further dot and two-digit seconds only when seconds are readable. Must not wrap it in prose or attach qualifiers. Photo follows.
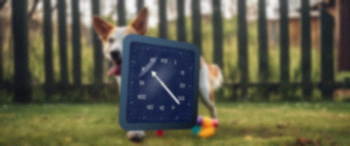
10.22
